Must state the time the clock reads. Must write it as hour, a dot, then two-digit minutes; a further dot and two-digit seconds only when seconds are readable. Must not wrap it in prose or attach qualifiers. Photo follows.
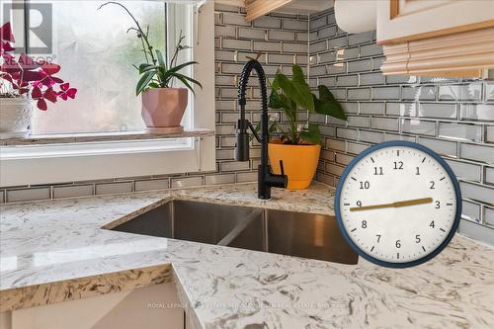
2.44
